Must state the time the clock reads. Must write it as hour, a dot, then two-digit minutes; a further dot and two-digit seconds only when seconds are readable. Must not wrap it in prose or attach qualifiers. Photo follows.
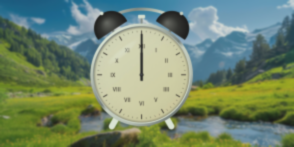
12.00
